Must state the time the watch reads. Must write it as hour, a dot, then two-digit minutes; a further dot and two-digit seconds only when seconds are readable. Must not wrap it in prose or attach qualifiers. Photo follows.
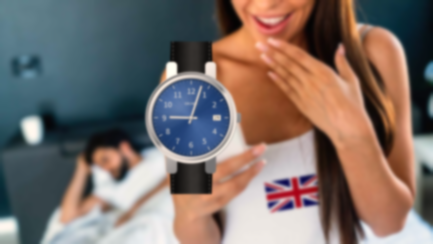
9.03
